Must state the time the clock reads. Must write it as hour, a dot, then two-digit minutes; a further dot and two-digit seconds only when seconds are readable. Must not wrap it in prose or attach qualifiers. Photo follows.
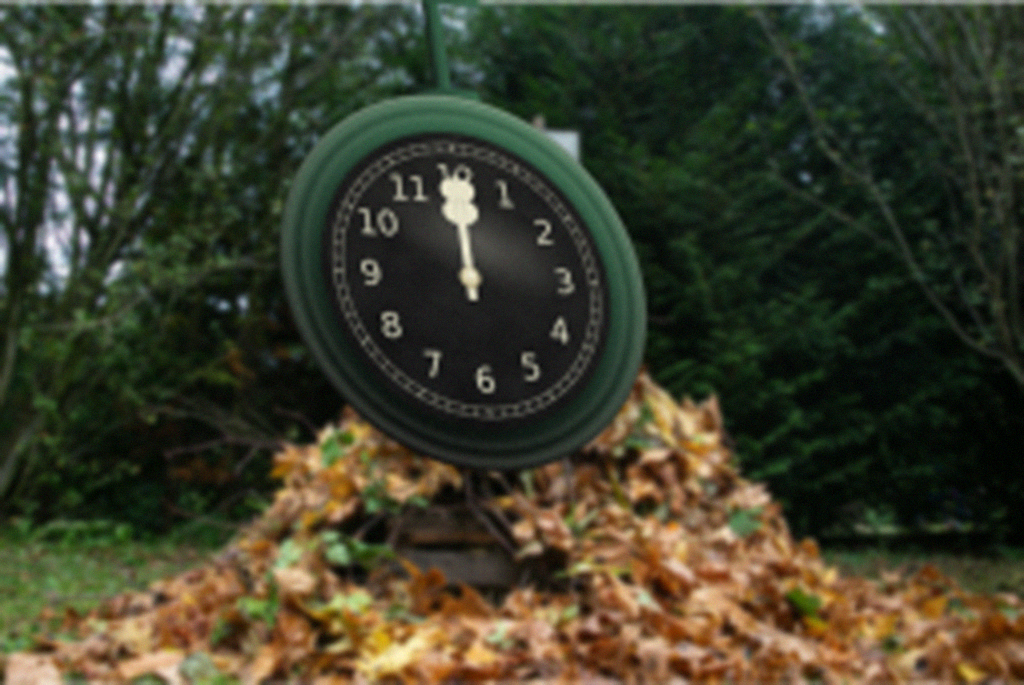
12.00
